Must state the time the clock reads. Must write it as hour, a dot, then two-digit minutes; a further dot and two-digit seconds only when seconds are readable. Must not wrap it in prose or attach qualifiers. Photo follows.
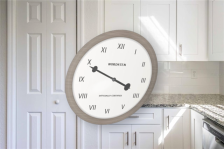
3.49
